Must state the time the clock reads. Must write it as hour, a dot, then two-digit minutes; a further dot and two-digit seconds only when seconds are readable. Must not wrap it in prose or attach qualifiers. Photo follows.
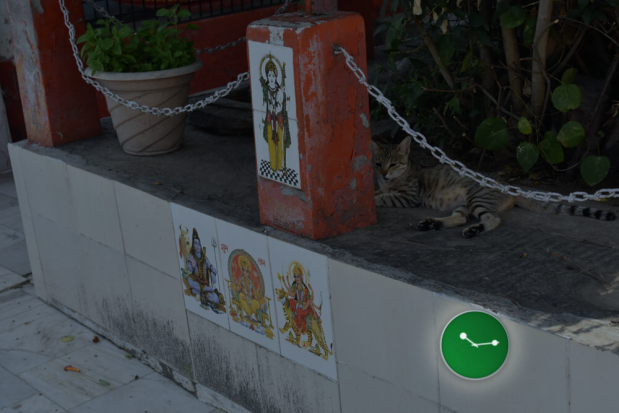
10.14
